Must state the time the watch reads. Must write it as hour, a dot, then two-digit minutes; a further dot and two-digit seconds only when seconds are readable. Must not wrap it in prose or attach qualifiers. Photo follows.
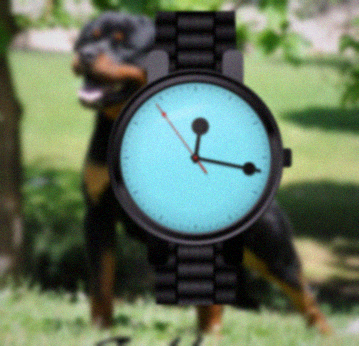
12.16.54
